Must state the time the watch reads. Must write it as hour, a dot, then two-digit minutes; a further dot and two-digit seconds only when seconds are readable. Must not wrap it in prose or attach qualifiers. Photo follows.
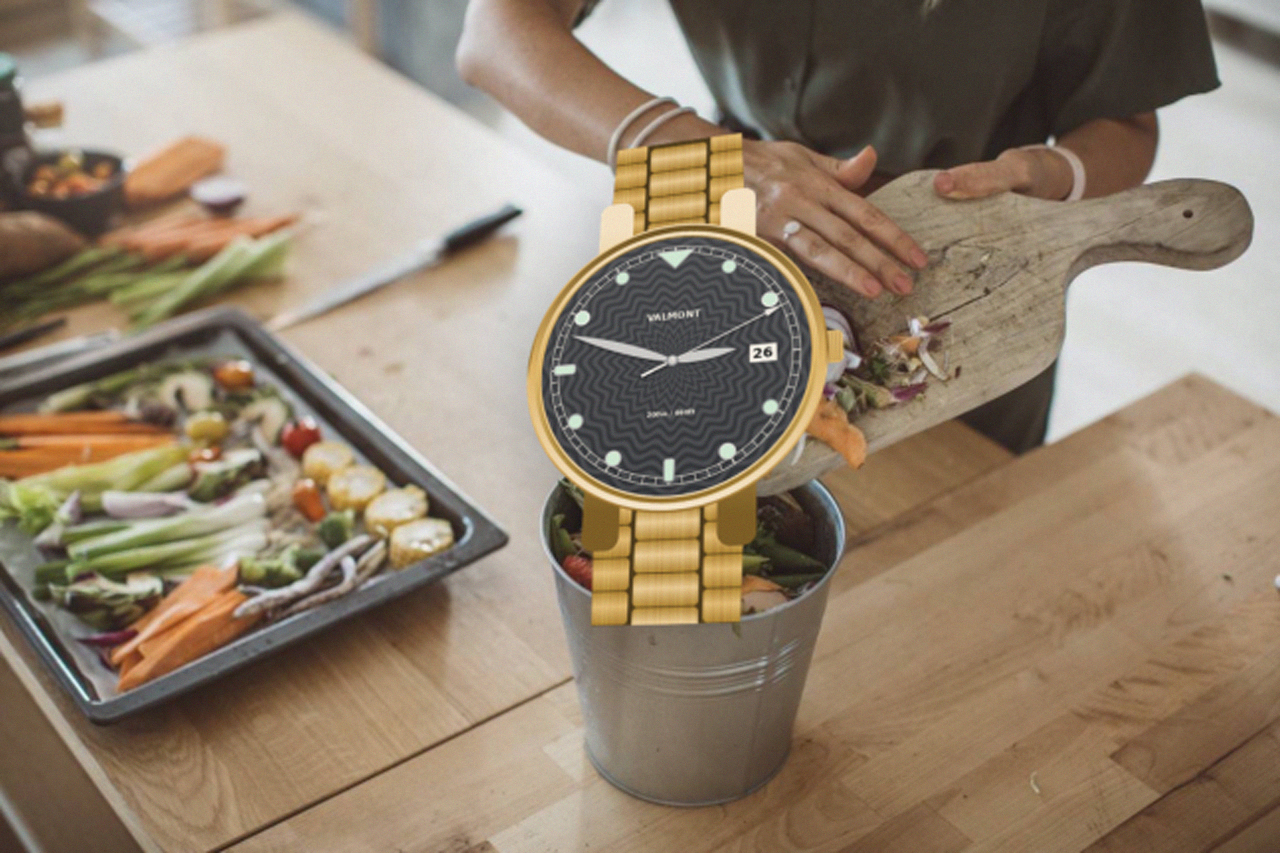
2.48.11
